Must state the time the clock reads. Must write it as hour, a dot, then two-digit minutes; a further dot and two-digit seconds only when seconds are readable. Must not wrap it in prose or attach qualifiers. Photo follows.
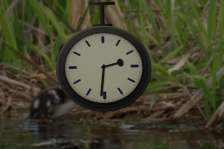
2.31
